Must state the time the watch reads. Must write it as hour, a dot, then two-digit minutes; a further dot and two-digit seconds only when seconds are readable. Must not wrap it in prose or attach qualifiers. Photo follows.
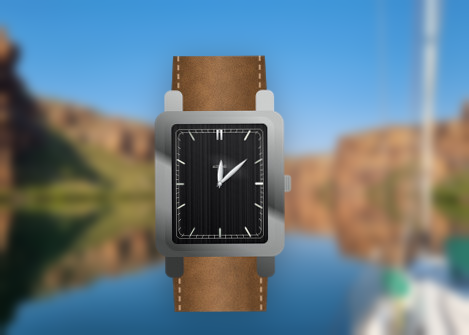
12.08
